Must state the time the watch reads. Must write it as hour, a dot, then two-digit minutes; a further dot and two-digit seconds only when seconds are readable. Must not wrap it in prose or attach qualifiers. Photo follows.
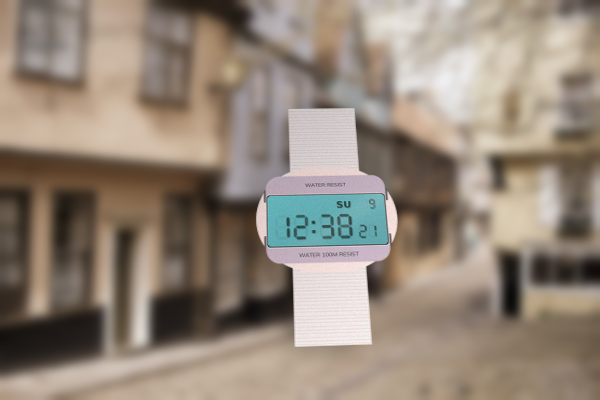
12.38.21
